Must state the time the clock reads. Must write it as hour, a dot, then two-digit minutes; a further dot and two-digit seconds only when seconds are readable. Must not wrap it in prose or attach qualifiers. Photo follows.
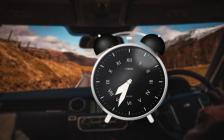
7.34
